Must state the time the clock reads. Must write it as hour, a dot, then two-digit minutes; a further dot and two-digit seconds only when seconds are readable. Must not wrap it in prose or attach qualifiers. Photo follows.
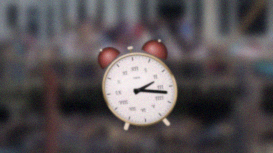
2.17
